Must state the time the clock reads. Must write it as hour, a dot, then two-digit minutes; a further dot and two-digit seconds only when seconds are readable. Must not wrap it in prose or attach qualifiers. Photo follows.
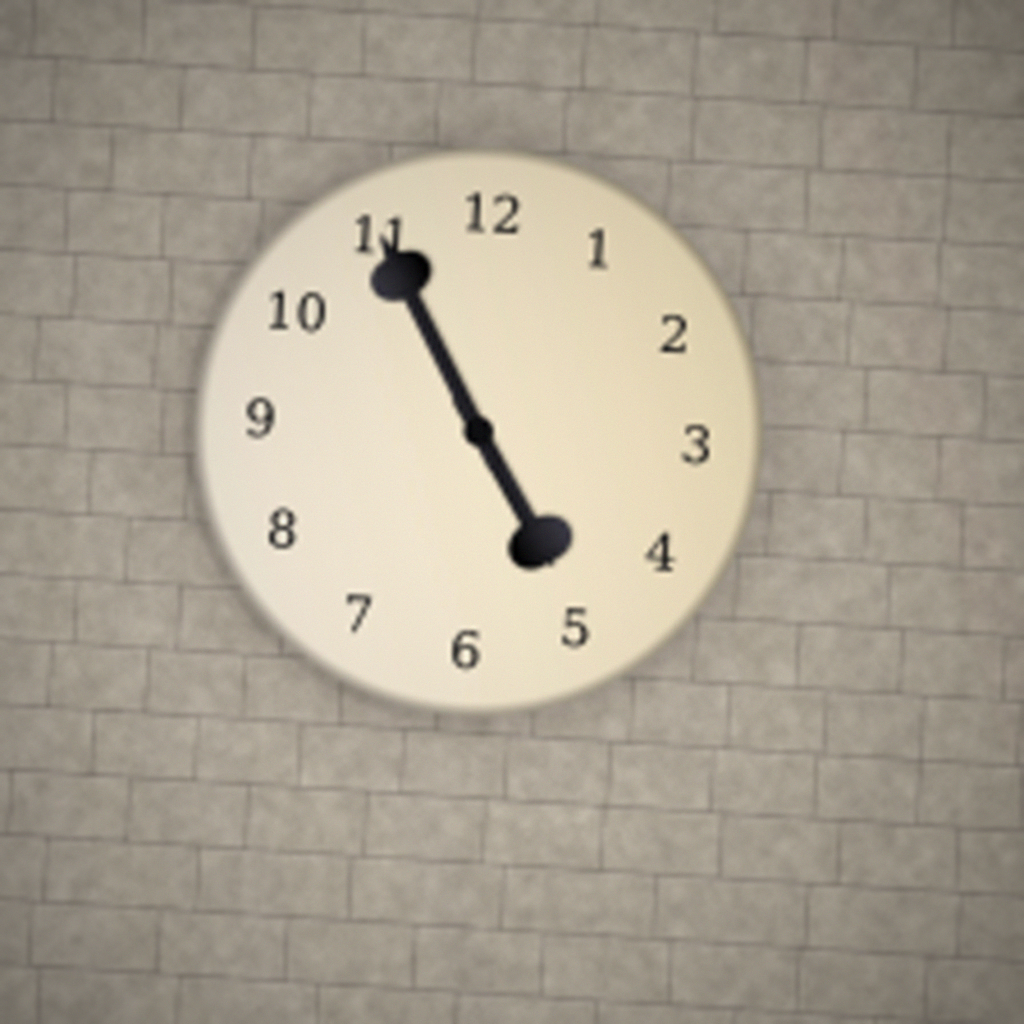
4.55
